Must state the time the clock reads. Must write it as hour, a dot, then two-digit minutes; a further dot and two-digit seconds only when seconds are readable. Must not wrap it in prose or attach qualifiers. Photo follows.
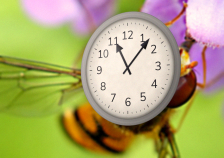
11.07
